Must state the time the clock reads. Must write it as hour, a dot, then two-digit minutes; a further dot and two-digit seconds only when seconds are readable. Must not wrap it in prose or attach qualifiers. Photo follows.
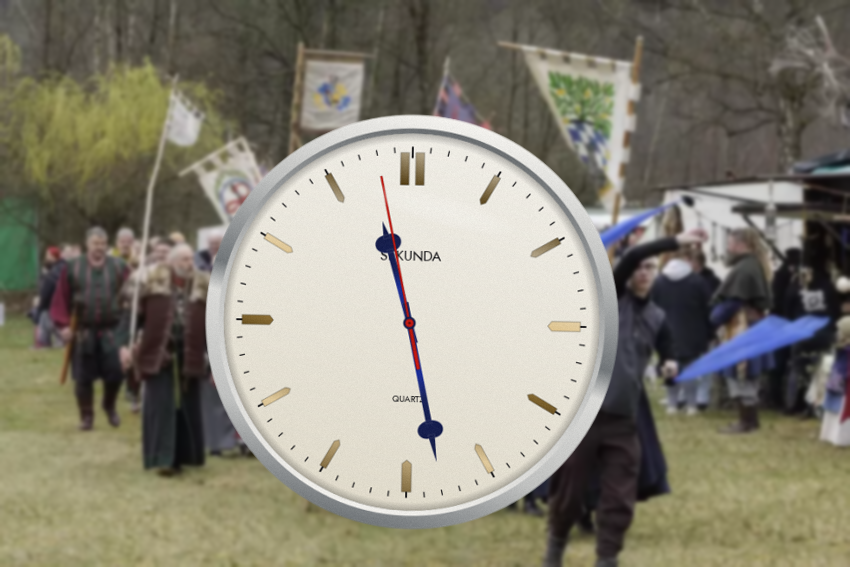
11.27.58
